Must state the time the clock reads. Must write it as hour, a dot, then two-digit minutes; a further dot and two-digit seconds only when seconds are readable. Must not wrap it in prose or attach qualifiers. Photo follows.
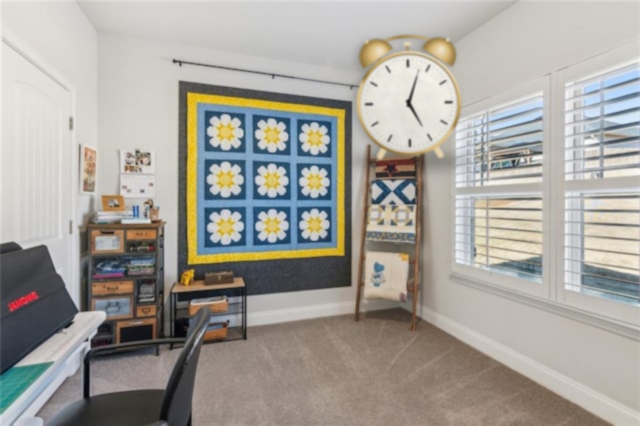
5.03
